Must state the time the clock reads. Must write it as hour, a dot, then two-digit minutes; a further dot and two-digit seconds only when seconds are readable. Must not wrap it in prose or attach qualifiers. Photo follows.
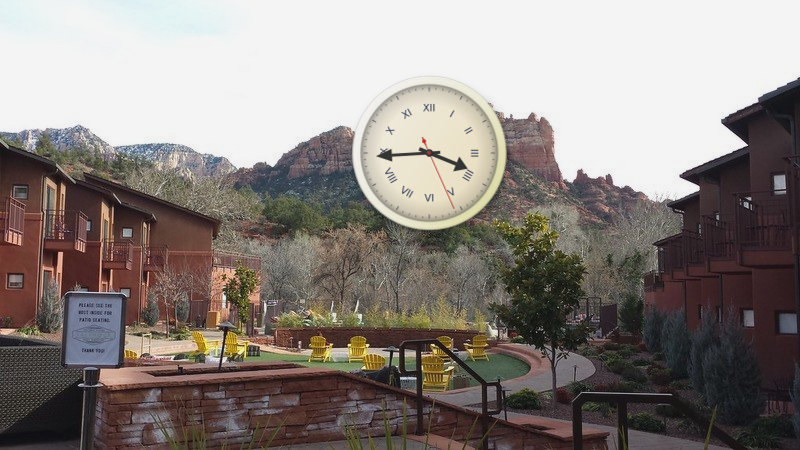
3.44.26
